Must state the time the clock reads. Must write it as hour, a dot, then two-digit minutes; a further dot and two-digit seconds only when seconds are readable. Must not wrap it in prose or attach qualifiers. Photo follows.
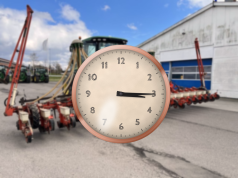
3.15
